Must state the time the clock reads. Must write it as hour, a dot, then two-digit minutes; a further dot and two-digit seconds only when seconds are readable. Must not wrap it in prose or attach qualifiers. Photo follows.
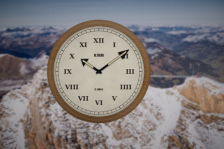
10.09
